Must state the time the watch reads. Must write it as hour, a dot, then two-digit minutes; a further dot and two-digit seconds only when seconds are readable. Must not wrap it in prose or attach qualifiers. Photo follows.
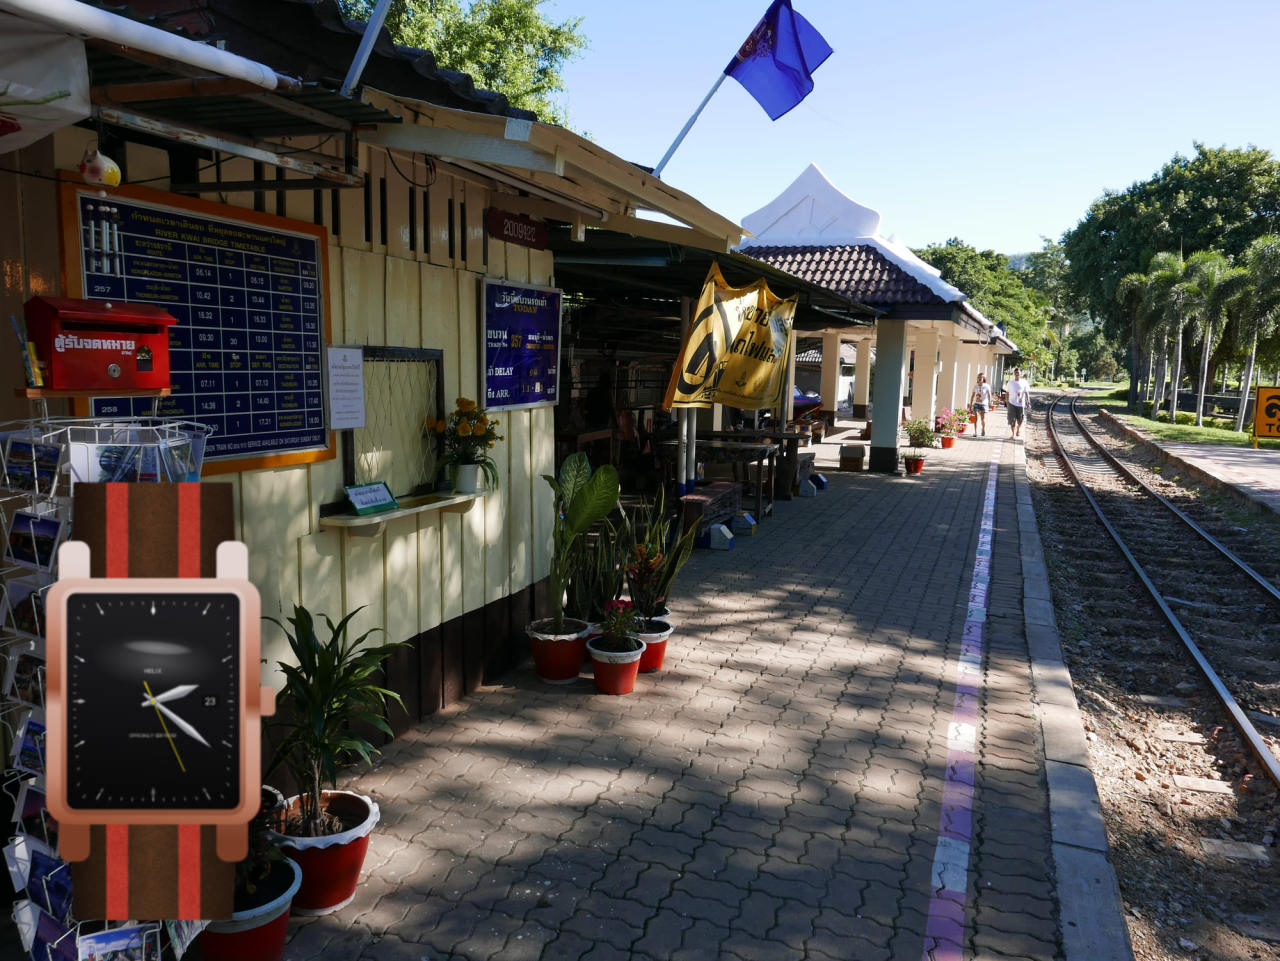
2.21.26
